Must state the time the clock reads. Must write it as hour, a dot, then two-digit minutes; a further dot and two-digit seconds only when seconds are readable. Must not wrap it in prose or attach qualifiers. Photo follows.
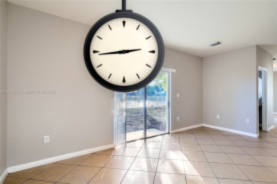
2.44
